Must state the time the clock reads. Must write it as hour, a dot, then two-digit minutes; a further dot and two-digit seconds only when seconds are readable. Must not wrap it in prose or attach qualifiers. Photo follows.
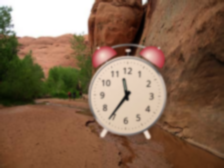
11.36
